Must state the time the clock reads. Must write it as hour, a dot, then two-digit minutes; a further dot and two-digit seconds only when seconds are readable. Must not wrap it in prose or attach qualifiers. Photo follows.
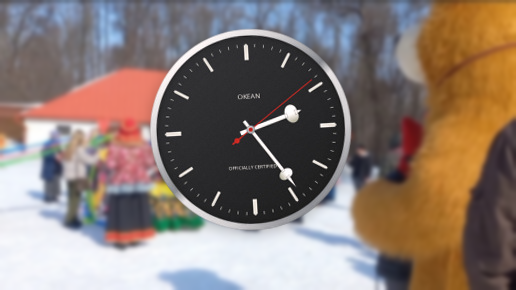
2.24.09
